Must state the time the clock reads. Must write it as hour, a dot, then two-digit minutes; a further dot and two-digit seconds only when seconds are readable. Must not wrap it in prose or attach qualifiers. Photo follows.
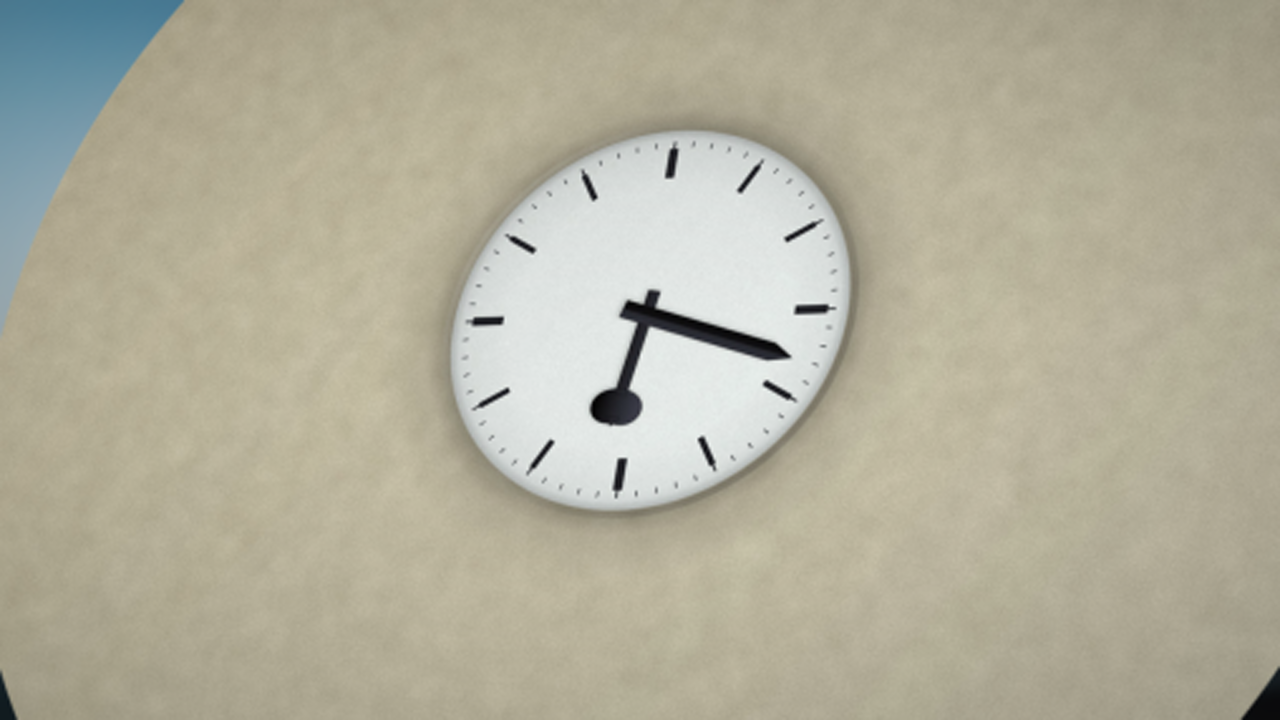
6.18
